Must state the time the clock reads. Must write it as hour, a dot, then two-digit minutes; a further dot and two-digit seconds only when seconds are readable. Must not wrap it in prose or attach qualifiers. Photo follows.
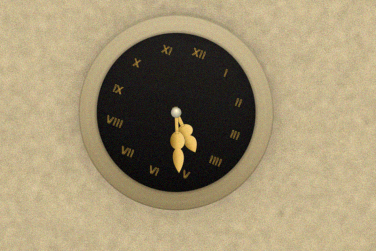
4.26
